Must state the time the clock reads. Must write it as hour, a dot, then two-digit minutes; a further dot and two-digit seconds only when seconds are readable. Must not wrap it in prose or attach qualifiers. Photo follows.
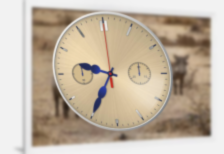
9.35
